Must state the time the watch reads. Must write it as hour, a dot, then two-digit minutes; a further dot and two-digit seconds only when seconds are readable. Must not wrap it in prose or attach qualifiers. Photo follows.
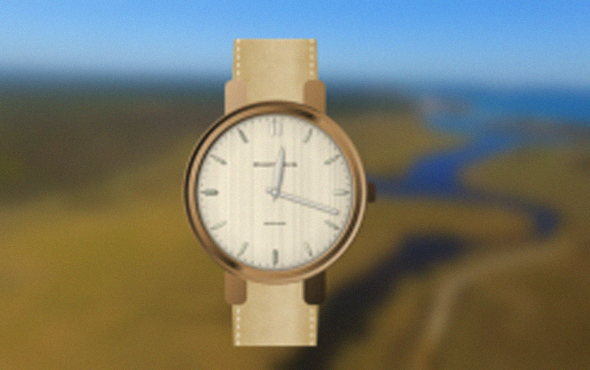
12.18
